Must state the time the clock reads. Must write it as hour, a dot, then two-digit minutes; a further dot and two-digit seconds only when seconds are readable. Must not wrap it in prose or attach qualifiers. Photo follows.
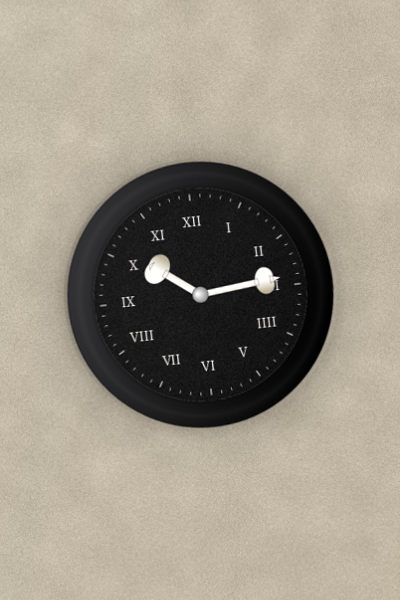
10.14
